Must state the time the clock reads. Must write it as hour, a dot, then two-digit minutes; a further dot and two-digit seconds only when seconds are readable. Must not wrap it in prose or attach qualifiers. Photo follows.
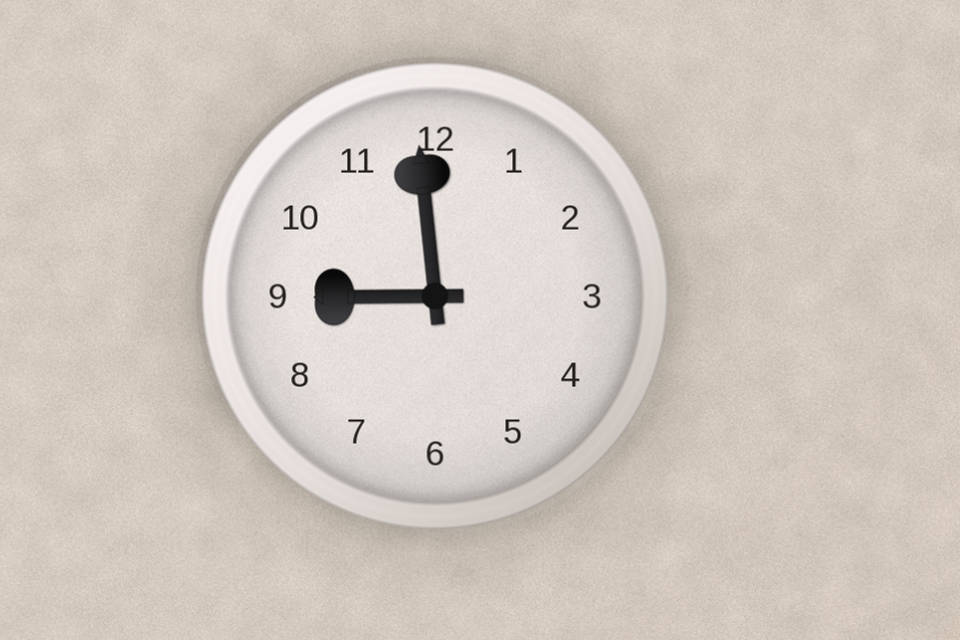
8.59
